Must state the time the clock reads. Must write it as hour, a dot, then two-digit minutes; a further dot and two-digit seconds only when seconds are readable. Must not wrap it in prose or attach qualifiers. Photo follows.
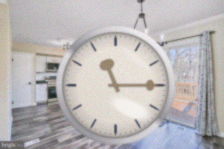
11.15
